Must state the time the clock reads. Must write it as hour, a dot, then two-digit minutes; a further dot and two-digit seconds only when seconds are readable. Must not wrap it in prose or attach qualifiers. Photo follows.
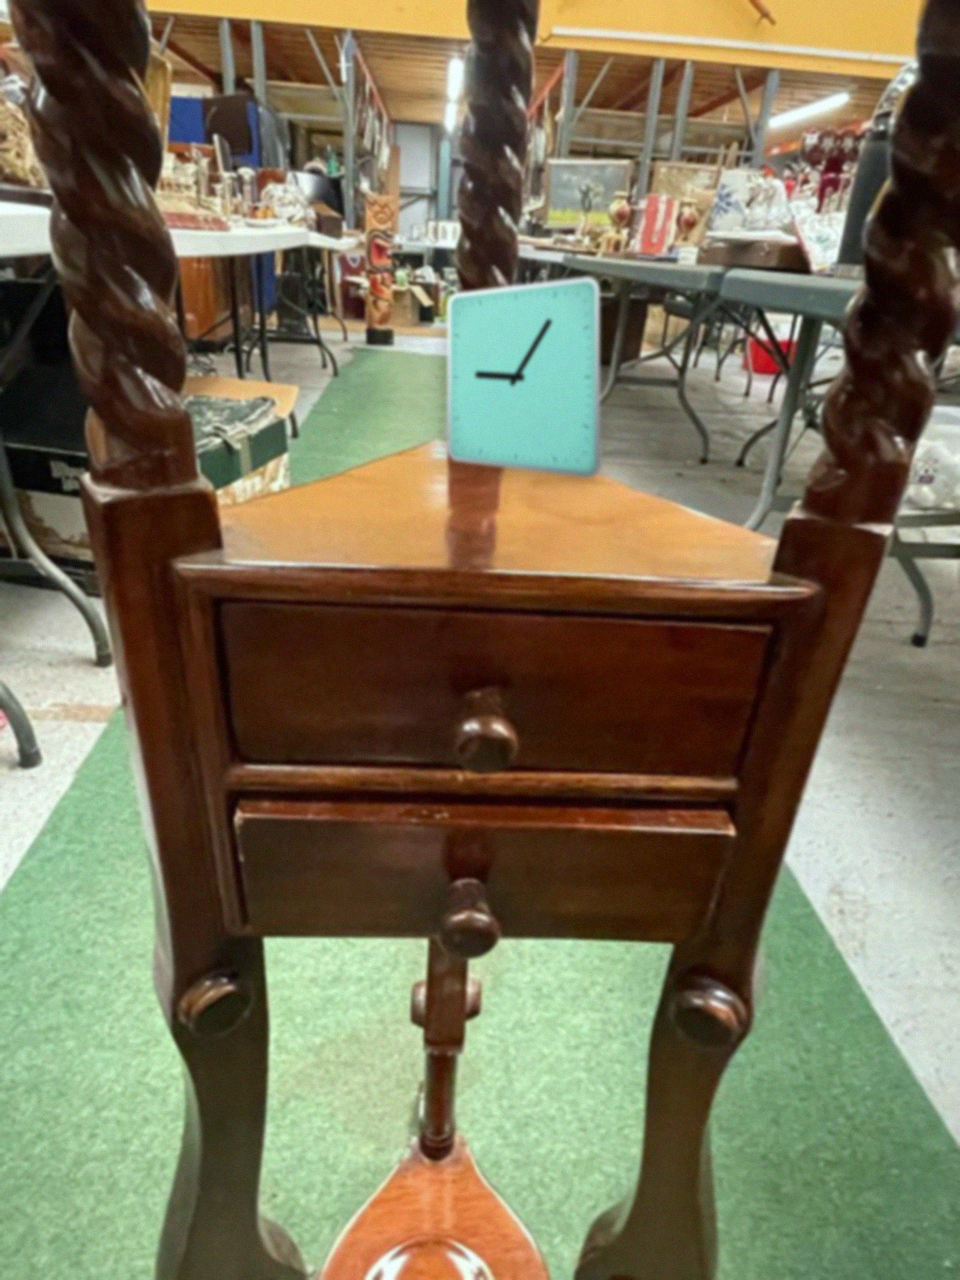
9.06
